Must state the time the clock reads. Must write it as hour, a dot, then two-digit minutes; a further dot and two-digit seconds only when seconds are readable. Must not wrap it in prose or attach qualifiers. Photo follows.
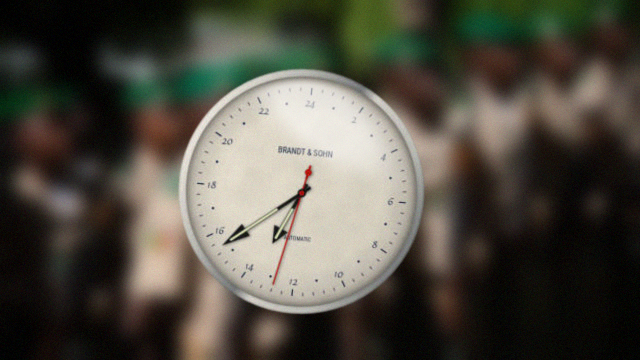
13.38.32
